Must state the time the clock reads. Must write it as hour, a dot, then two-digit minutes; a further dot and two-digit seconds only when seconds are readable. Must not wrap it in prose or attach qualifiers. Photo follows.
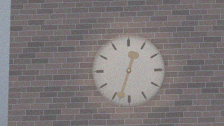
12.33
